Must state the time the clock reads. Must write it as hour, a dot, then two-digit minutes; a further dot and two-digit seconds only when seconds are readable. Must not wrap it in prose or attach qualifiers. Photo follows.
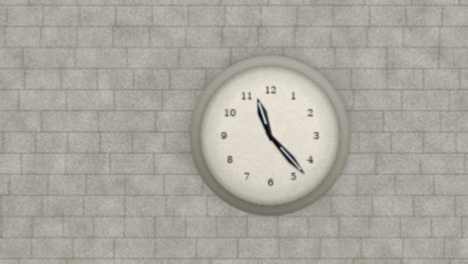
11.23
